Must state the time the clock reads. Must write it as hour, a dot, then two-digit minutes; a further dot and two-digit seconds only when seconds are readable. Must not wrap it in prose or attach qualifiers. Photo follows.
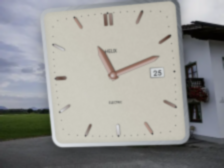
11.12
